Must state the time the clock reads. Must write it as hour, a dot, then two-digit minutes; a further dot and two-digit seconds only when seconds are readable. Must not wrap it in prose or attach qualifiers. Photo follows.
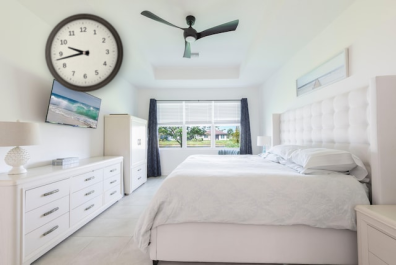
9.43
